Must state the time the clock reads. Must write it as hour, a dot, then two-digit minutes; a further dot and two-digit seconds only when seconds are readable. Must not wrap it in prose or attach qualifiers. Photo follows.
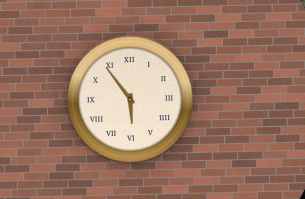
5.54
